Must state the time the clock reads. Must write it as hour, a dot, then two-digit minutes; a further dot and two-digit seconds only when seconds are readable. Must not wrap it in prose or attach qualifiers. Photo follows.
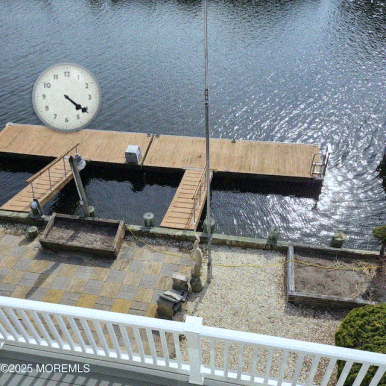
4.21
